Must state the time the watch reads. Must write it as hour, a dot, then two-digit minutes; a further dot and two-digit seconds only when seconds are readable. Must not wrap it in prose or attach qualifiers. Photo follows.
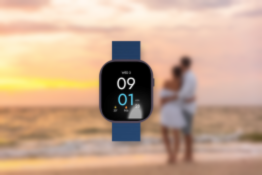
9.01
